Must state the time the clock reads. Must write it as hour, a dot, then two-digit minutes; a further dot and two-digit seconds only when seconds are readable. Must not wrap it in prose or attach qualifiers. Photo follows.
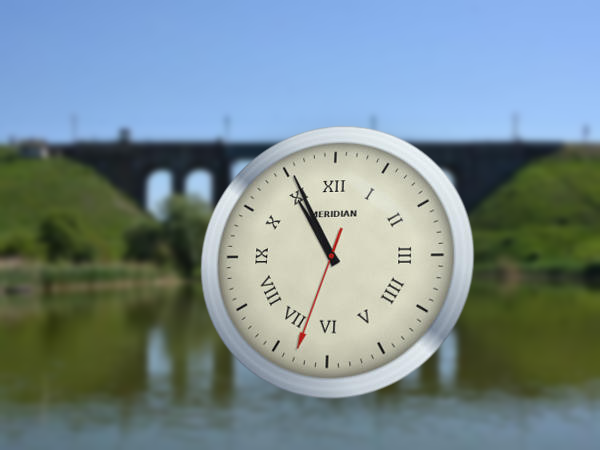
10.55.33
